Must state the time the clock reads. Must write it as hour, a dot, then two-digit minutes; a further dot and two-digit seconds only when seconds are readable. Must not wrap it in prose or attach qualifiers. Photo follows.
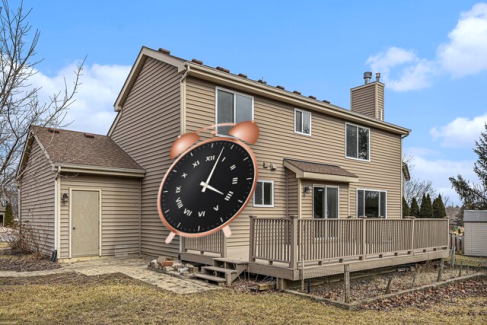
4.03
